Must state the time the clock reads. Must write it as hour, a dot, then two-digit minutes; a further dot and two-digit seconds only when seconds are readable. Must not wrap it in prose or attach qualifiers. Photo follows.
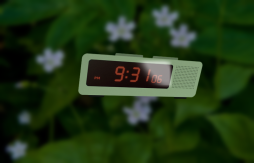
9.31.06
